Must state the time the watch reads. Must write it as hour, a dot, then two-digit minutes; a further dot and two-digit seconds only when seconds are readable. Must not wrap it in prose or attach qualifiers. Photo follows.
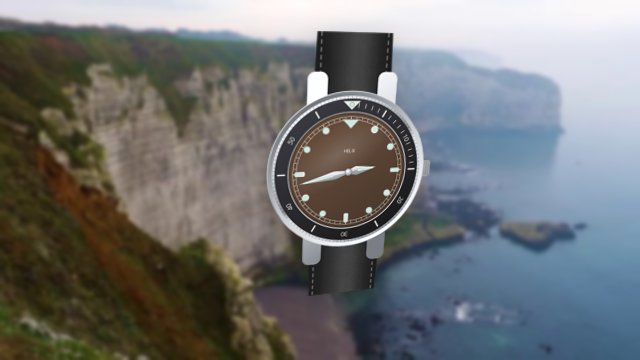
2.43
